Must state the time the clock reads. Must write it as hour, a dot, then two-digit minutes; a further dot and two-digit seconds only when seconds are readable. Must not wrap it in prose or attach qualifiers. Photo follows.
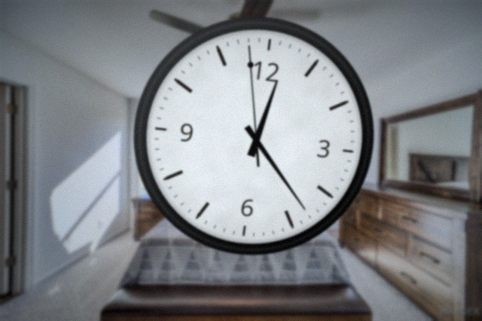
12.22.58
